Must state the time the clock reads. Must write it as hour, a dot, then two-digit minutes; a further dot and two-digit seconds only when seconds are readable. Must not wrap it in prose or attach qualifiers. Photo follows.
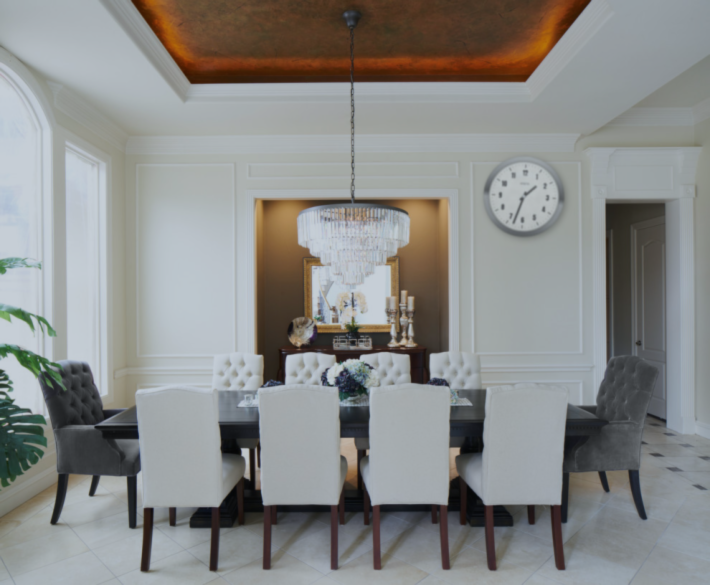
1.33
